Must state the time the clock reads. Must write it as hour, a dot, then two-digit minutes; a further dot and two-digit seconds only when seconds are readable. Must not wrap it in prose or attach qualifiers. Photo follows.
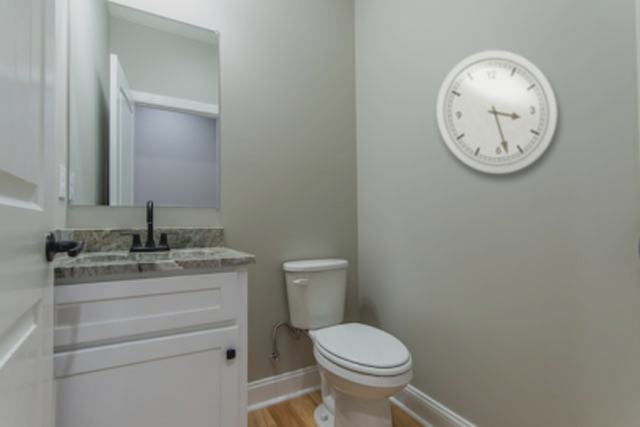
3.28
